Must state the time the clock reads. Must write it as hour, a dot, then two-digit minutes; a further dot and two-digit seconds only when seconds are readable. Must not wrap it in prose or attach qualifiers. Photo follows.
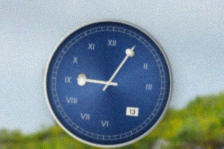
9.05
